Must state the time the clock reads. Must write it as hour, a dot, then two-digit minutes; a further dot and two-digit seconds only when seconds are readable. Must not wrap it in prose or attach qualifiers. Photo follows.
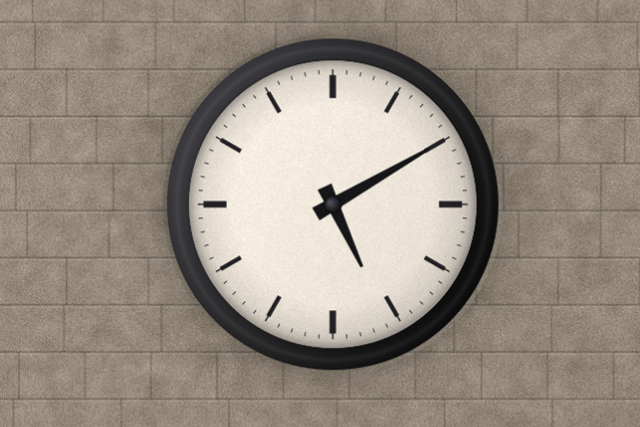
5.10
